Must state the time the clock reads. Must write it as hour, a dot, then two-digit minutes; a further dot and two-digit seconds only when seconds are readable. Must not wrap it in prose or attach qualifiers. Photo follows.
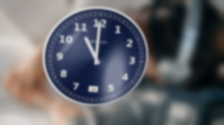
11.00
